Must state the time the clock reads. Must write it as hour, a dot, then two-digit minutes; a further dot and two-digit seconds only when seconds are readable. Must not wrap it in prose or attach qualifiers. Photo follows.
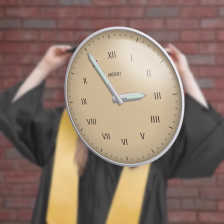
2.55
